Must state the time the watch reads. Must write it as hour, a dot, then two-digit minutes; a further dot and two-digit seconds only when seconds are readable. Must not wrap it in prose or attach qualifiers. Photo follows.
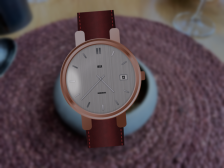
4.38
